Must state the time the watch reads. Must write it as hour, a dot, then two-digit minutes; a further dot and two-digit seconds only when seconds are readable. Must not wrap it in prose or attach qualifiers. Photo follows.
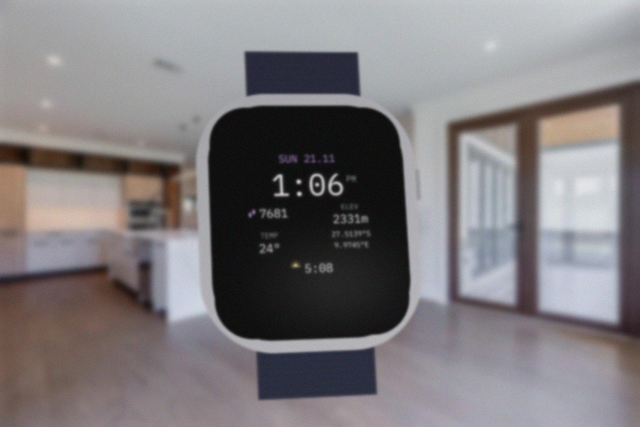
1.06
